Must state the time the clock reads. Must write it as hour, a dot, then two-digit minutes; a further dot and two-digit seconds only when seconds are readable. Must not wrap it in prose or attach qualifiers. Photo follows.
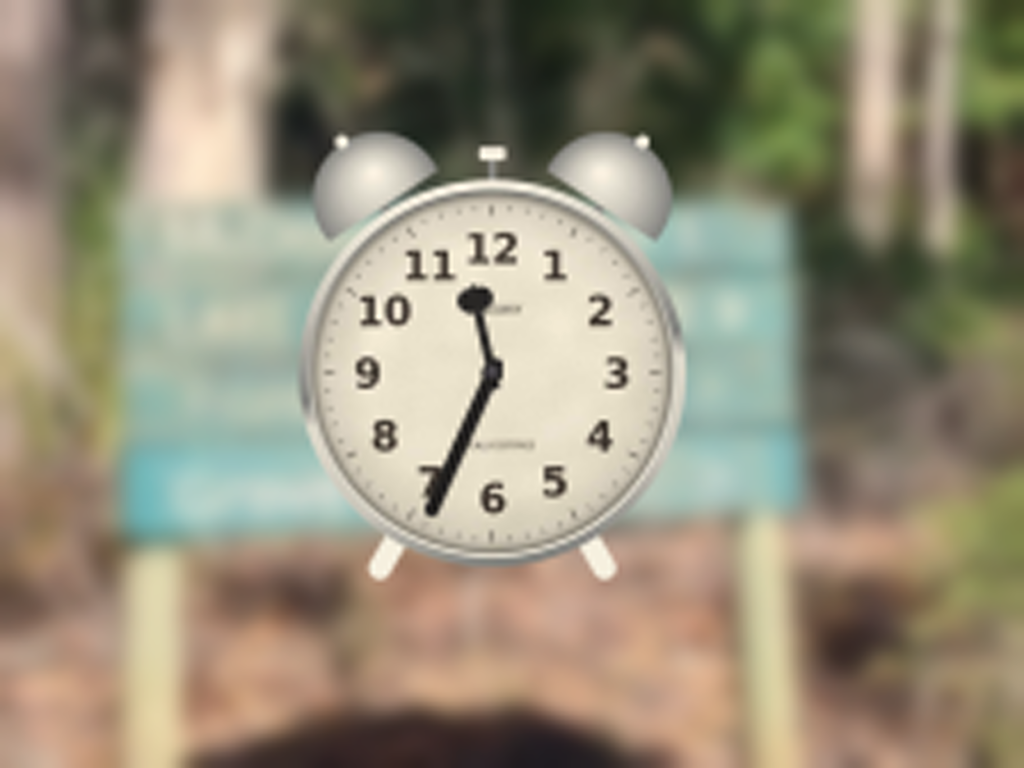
11.34
